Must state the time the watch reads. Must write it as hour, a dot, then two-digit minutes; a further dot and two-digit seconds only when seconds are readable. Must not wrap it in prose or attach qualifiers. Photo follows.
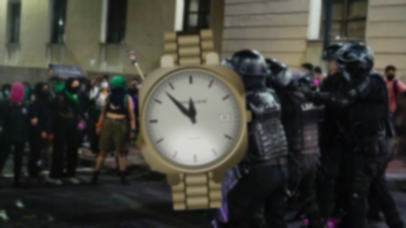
11.53
